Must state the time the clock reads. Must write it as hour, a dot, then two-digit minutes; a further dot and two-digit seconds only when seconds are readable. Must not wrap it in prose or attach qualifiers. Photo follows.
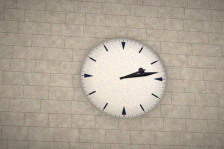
2.13
